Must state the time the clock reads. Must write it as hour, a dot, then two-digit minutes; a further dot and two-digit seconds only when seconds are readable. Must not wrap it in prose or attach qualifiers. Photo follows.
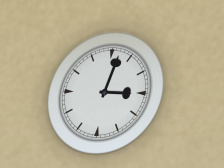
3.02
